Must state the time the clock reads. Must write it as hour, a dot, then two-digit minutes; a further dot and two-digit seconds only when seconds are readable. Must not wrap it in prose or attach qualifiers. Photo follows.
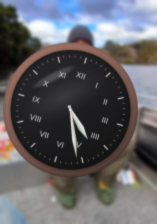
4.26
